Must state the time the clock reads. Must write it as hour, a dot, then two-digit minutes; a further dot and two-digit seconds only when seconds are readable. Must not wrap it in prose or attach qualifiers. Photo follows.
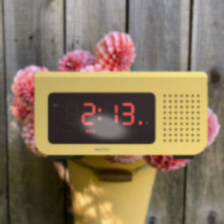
2.13
